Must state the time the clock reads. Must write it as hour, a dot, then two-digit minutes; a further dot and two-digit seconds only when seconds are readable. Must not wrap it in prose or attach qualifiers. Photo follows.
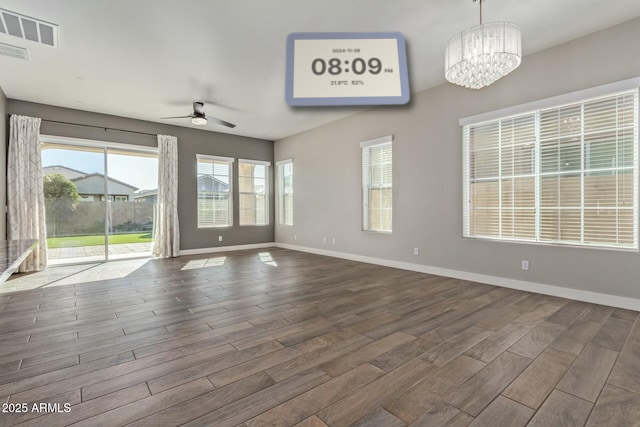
8.09
